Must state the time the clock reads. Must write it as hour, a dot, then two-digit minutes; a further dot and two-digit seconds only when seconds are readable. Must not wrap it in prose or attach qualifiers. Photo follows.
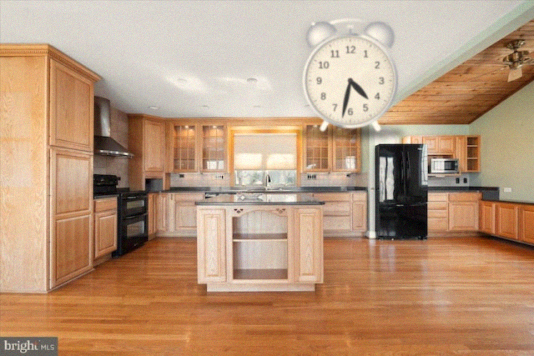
4.32
